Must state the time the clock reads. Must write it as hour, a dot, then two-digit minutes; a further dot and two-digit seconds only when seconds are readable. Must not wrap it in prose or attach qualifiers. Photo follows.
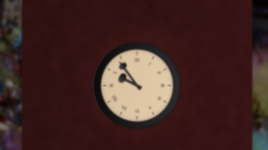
9.54
